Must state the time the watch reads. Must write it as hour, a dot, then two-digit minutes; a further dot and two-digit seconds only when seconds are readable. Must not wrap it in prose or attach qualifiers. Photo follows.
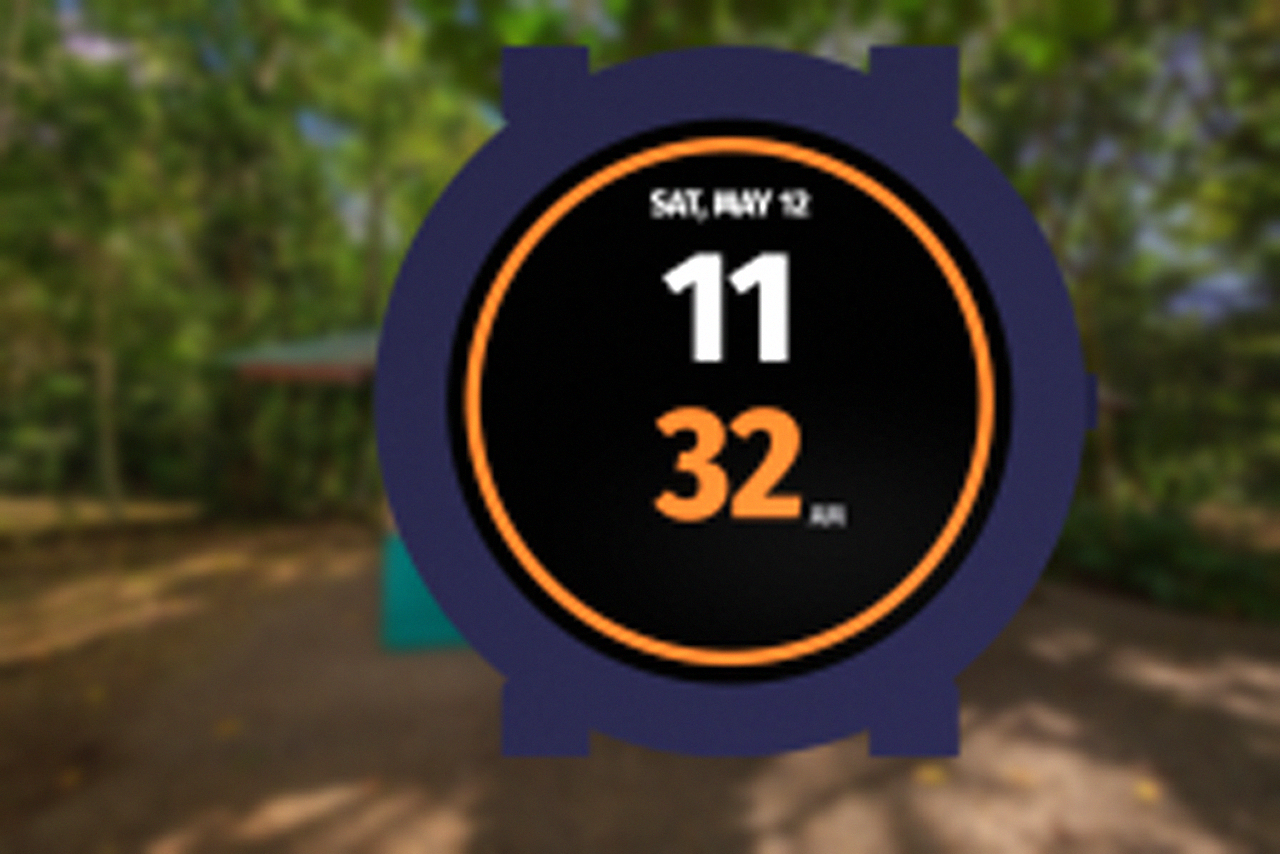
11.32
